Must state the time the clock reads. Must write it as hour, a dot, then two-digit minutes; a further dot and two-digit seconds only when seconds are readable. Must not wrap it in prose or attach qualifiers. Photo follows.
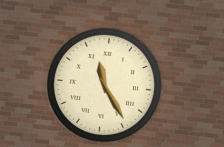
11.24
